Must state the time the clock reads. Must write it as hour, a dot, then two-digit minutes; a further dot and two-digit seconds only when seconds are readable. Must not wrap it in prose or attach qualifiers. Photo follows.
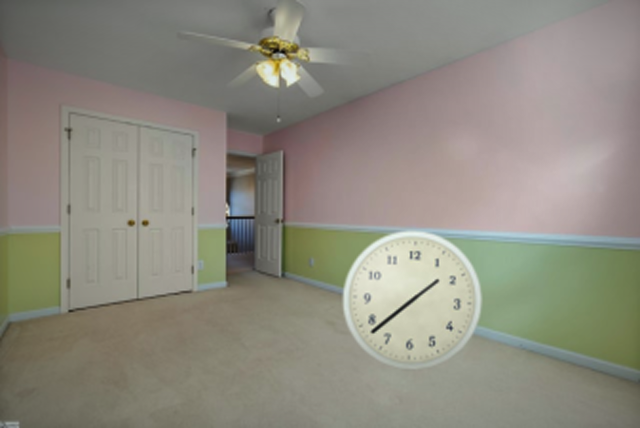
1.38
